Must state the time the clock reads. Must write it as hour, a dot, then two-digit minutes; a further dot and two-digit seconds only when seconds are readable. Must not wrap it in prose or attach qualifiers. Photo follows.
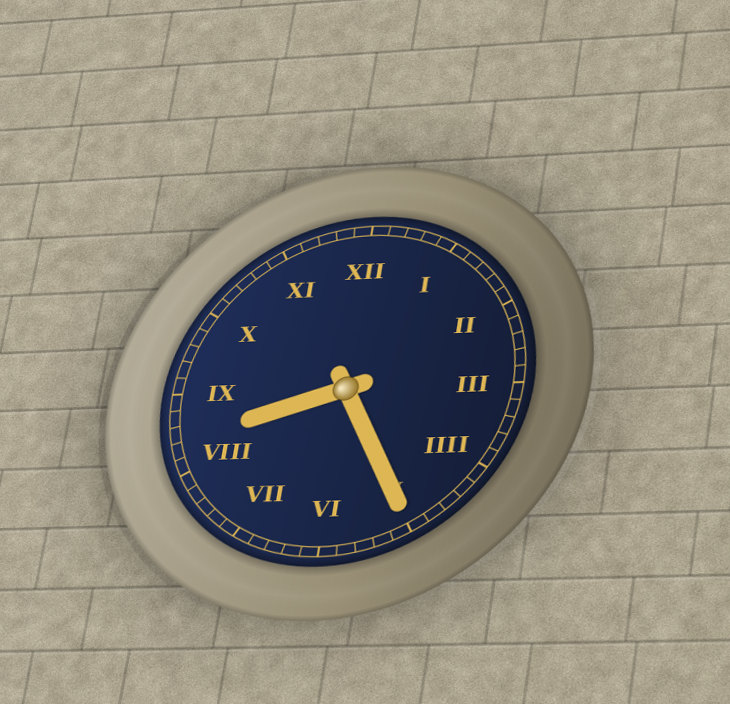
8.25
